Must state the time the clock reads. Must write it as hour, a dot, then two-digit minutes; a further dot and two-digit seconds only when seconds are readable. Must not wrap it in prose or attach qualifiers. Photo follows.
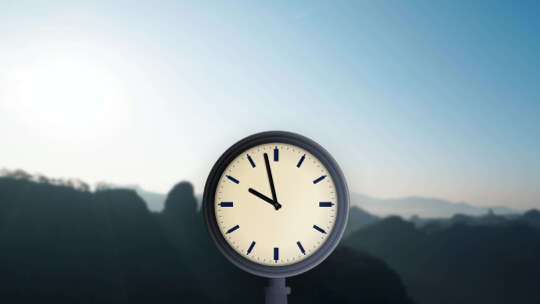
9.58
